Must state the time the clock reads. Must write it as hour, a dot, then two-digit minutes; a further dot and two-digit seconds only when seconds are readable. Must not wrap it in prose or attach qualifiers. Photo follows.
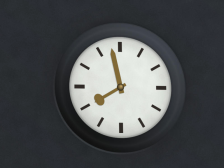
7.58
